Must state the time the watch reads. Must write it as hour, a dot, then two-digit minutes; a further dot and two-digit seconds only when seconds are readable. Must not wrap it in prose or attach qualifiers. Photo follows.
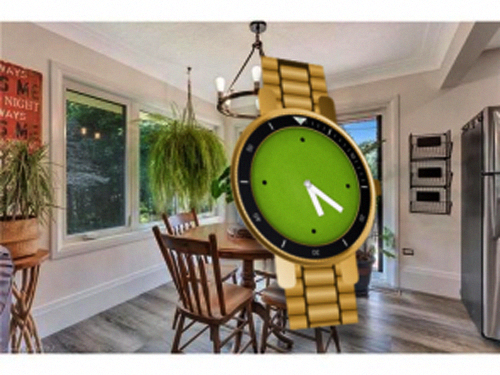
5.21
